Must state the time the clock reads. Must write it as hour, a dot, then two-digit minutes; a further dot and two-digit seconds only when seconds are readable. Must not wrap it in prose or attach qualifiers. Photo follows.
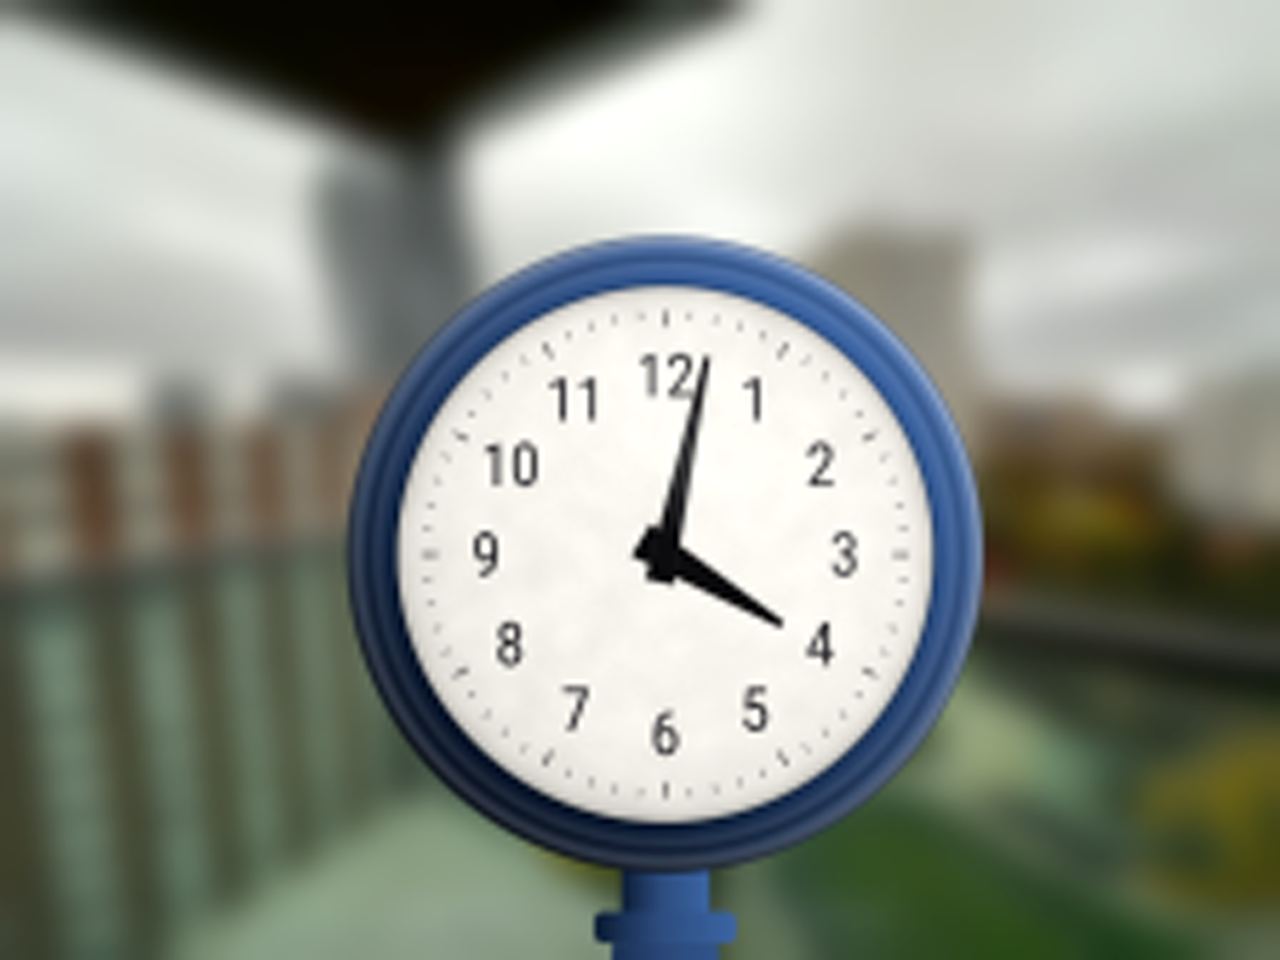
4.02
